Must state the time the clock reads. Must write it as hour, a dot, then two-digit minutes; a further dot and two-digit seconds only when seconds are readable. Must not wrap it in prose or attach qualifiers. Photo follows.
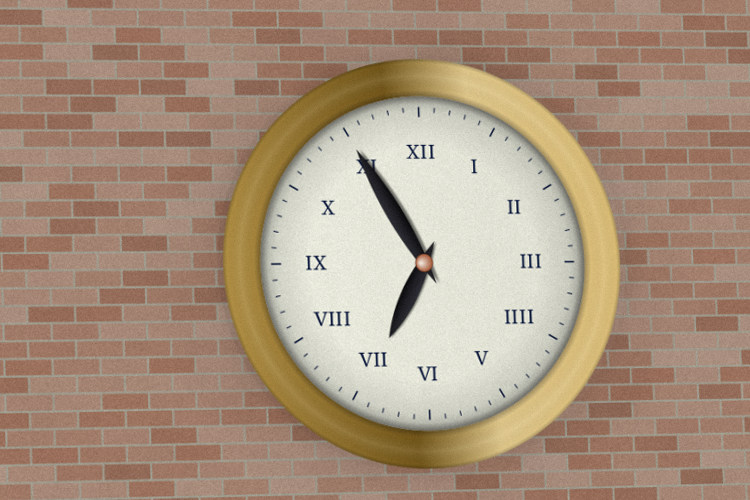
6.55
